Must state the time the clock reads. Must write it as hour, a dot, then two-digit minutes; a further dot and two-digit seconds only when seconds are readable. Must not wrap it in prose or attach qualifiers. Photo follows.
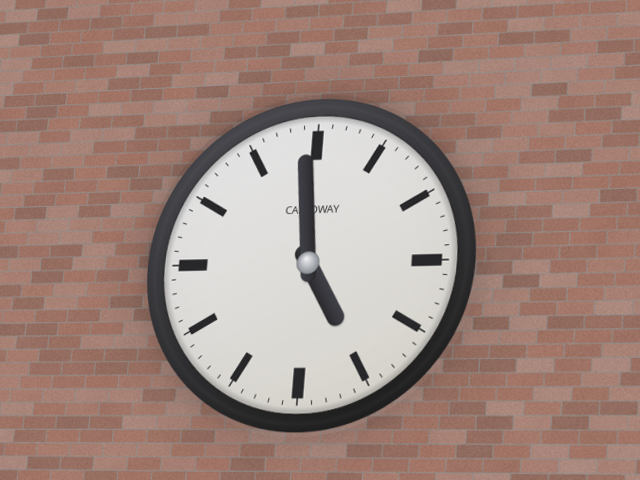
4.59
